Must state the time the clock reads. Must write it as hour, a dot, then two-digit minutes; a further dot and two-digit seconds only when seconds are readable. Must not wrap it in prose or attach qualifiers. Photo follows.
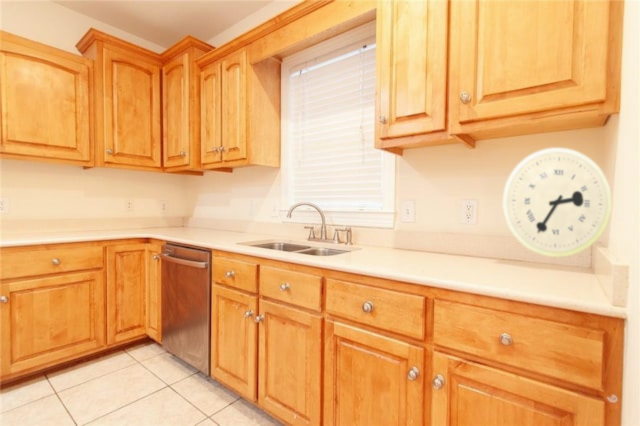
2.35
